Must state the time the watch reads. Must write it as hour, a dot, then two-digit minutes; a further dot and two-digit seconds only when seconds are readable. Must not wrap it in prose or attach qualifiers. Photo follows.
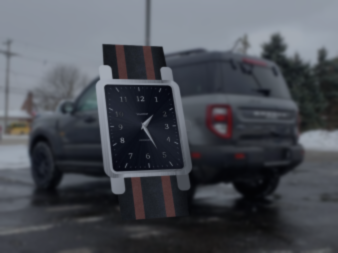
1.26
